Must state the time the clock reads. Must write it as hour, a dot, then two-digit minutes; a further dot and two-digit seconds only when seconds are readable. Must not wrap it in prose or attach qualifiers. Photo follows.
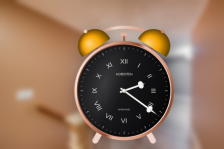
2.21
